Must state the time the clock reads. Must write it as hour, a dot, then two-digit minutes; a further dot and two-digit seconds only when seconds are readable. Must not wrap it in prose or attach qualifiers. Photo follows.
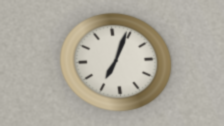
7.04
